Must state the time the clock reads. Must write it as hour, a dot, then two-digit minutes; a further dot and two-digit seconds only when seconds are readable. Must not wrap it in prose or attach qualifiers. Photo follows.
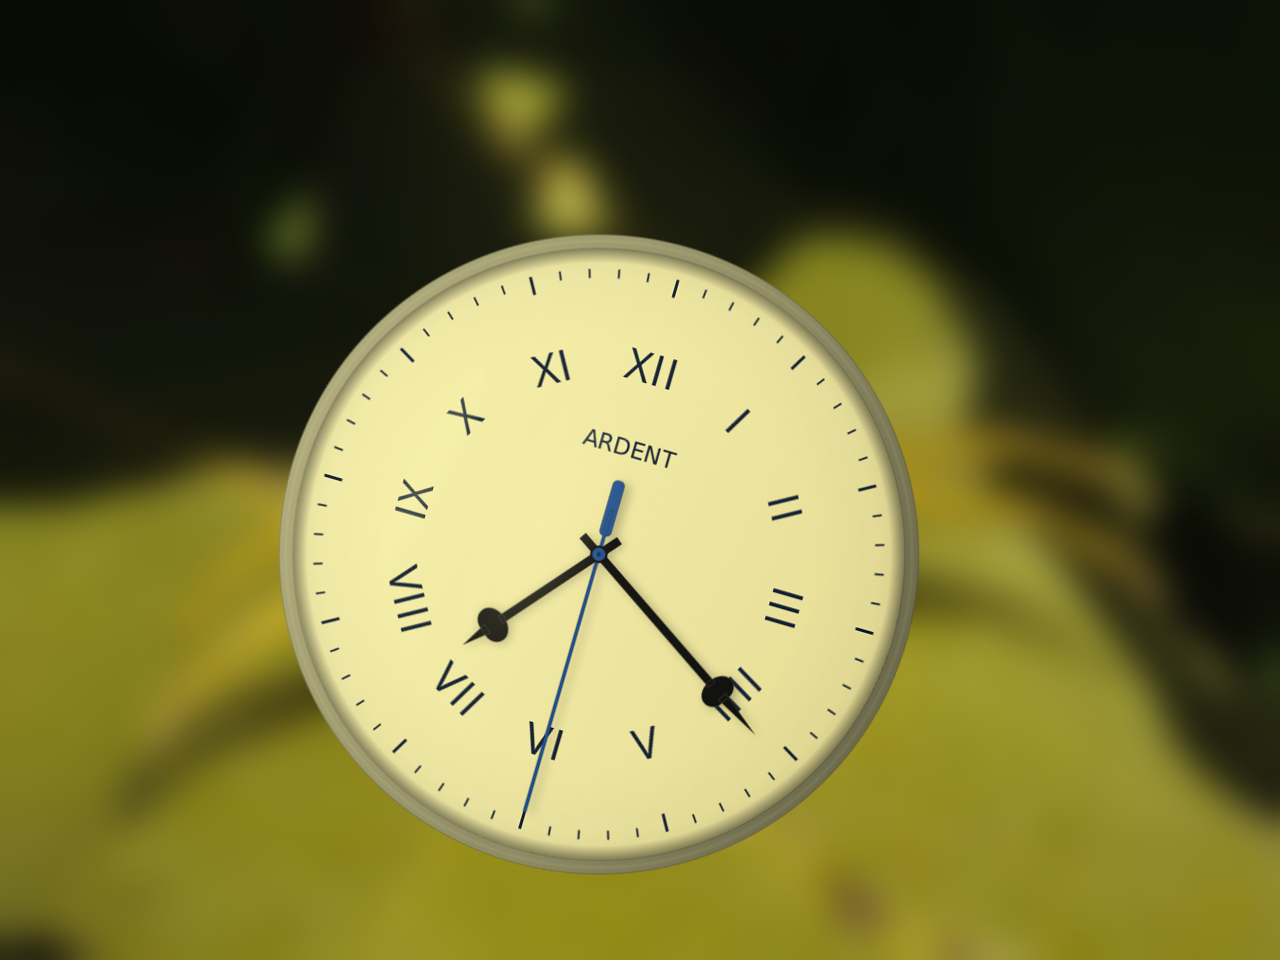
7.20.30
